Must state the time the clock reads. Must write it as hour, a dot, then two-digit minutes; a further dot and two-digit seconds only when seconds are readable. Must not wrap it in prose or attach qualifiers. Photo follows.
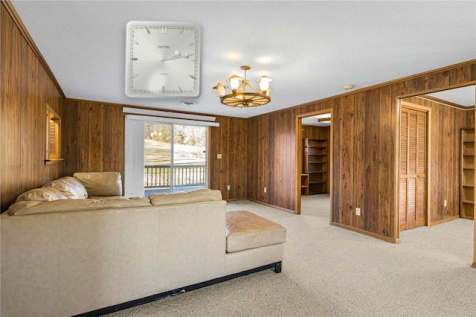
2.13
